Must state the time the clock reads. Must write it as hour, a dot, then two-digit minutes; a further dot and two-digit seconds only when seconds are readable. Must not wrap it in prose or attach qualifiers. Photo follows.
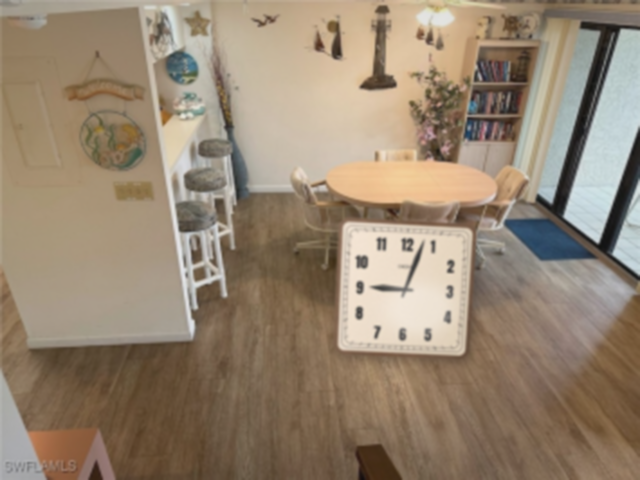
9.03
